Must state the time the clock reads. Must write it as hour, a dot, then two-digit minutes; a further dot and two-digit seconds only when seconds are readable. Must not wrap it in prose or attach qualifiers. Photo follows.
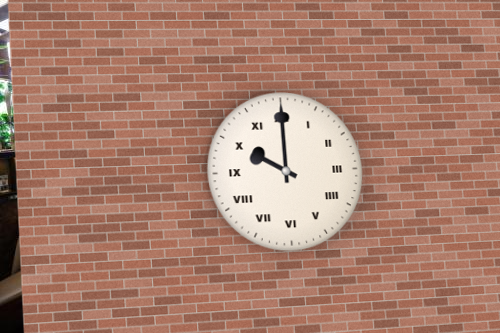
10.00
